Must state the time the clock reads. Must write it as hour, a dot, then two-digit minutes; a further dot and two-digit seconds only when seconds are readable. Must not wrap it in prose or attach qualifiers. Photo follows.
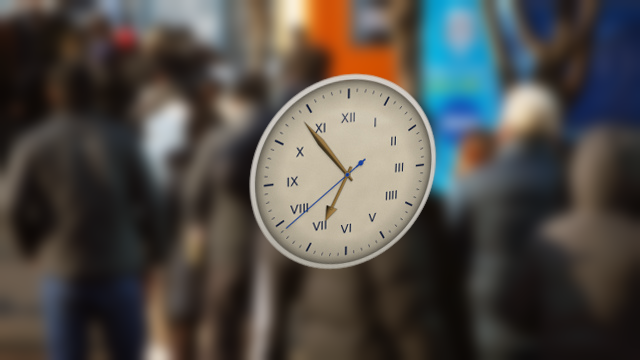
6.53.39
